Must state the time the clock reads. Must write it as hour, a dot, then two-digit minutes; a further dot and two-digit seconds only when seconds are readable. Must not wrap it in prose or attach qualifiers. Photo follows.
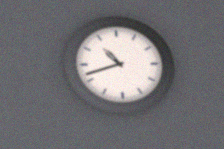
10.42
